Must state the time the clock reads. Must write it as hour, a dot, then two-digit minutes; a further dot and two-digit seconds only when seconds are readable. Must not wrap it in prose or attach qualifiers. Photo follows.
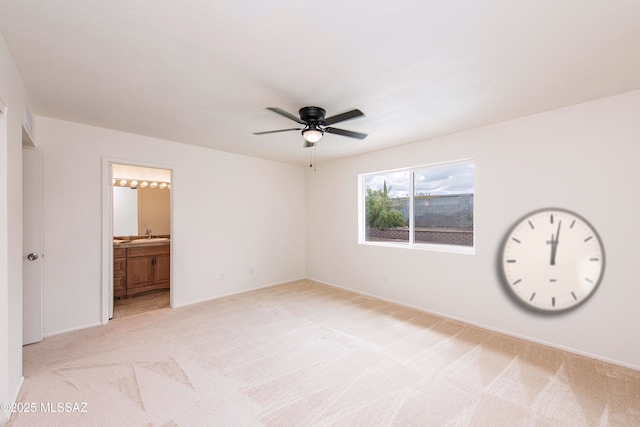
12.02
